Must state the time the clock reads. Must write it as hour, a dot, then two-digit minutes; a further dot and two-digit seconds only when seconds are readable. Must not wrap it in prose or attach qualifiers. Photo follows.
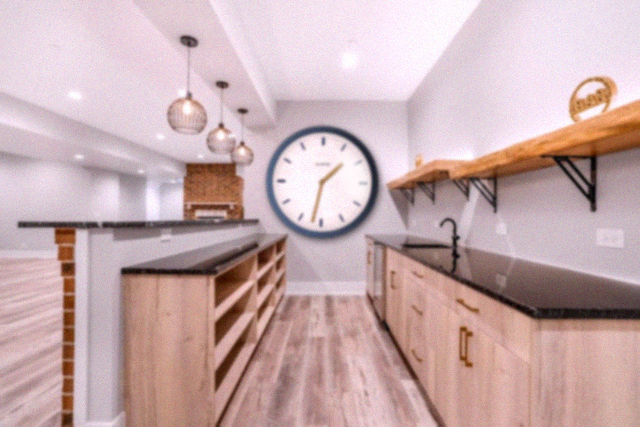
1.32
